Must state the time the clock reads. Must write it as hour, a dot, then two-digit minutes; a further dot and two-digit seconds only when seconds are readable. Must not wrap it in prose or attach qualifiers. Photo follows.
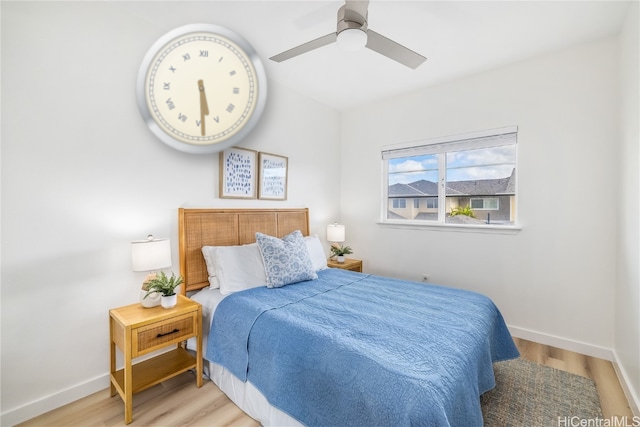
5.29
